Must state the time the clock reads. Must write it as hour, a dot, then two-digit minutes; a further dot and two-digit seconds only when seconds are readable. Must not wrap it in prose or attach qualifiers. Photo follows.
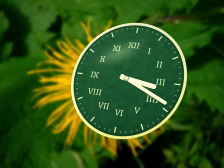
3.19
